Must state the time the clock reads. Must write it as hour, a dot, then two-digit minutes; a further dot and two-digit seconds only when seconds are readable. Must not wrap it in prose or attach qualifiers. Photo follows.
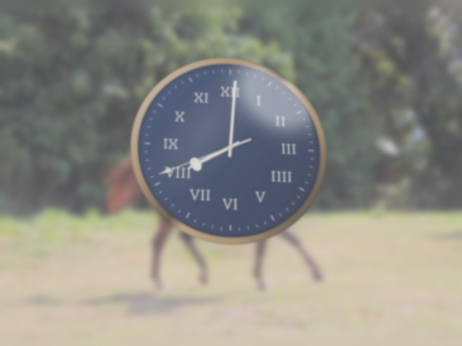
8.00.41
